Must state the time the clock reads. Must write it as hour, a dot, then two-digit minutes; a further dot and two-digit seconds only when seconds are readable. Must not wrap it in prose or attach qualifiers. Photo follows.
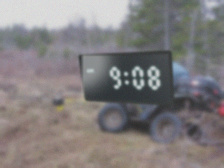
9.08
